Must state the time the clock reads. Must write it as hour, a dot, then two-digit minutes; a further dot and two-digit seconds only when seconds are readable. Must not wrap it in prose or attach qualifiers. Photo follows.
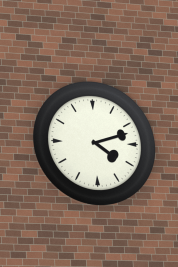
4.12
